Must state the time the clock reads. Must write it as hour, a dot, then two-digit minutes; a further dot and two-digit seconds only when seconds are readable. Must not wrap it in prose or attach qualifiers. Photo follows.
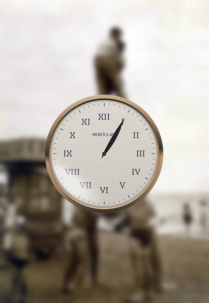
1.05
